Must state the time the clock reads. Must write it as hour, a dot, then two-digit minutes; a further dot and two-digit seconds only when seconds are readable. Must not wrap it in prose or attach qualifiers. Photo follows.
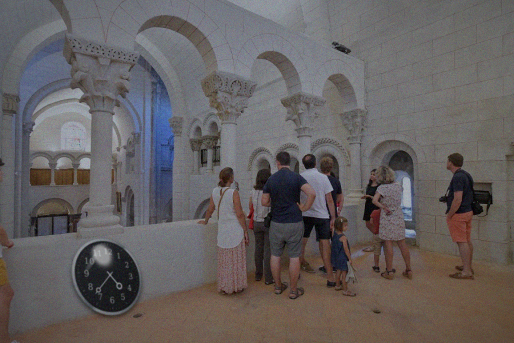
4.37
